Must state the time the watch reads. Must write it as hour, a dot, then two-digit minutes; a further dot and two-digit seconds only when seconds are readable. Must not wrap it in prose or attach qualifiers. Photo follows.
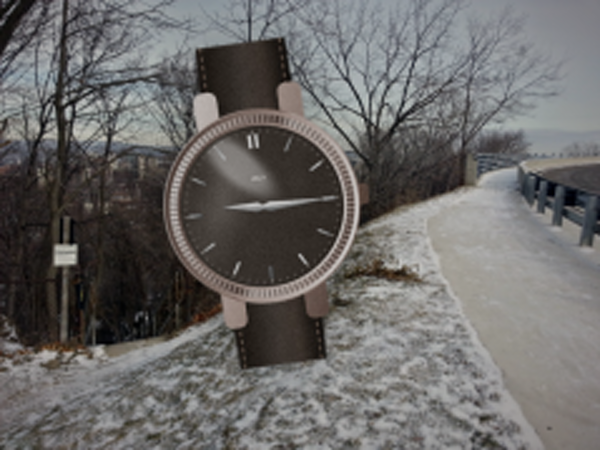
9.15
